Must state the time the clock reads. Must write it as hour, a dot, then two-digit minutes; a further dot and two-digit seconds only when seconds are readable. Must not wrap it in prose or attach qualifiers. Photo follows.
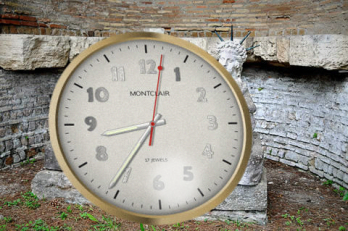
8.36.02
